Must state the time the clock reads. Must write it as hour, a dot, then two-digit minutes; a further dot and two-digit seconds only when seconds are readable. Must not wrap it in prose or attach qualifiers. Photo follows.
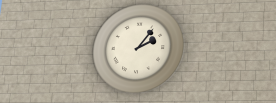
2.06
